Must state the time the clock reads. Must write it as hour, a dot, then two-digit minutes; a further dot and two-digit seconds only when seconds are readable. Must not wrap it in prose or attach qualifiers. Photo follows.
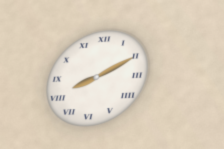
8.10
